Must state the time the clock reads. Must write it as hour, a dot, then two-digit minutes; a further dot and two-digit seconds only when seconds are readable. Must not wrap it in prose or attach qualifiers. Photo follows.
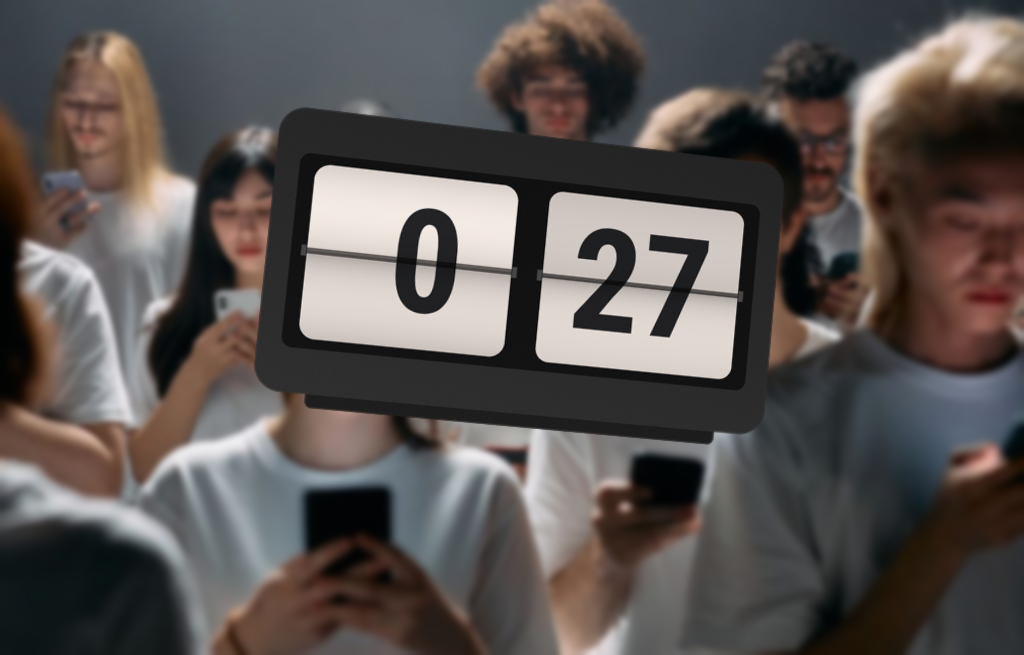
0.27
